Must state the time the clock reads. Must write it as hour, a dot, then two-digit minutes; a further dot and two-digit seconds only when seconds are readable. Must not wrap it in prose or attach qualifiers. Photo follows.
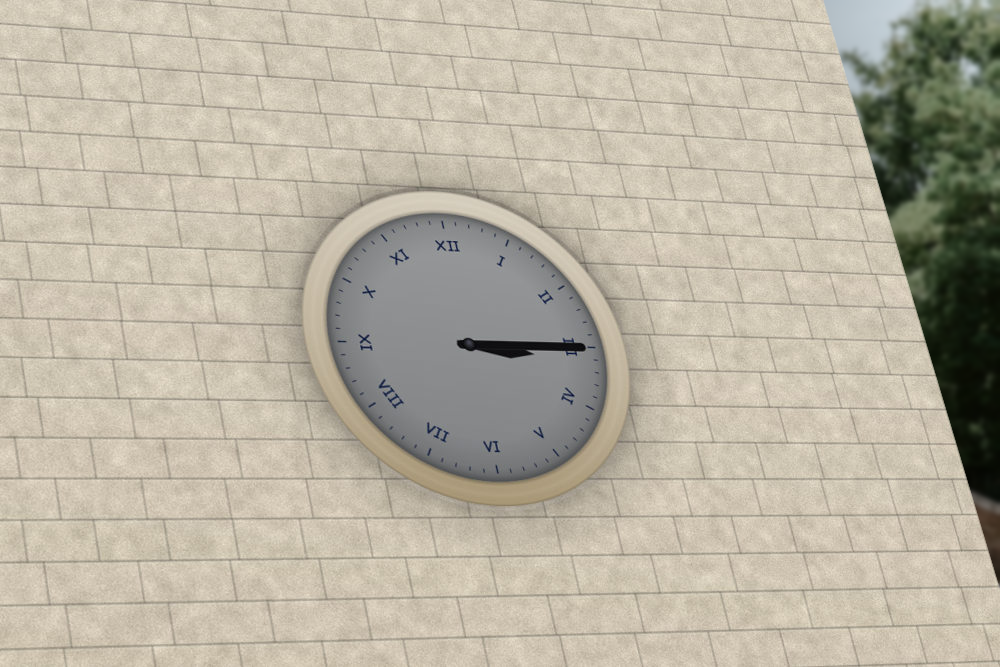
3.15
